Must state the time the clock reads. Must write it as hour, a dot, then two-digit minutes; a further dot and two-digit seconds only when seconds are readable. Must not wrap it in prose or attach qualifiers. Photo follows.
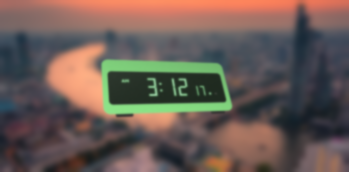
3.12
